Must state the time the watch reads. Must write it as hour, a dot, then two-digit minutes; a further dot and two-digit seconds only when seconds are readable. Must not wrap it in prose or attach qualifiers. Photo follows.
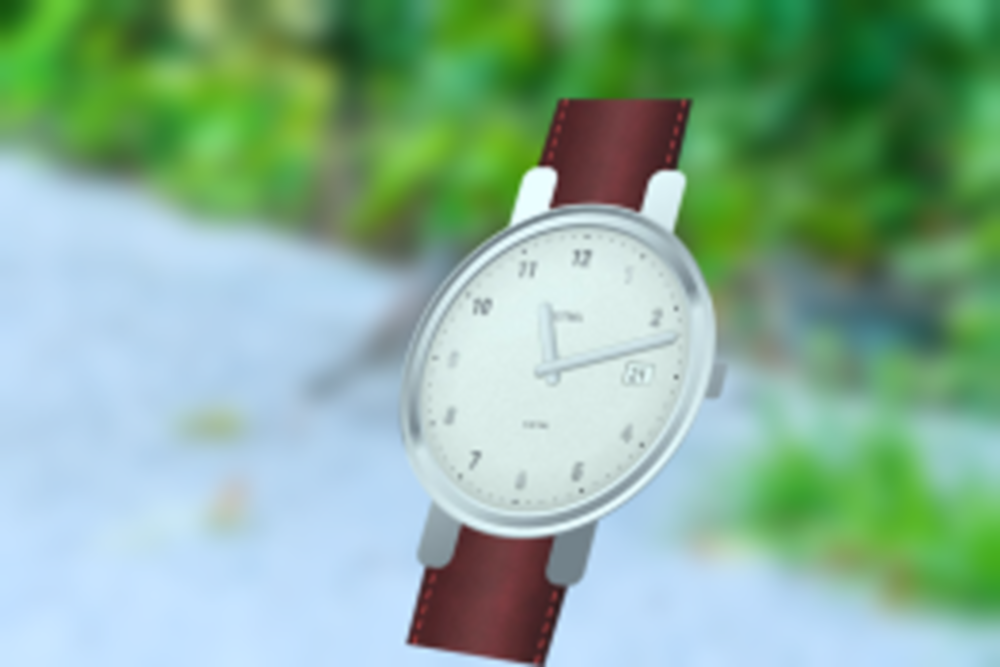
11.12
